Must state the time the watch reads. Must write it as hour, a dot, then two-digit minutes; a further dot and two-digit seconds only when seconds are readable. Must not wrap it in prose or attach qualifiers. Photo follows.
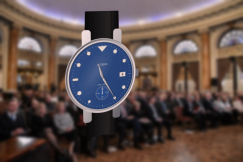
11.25
